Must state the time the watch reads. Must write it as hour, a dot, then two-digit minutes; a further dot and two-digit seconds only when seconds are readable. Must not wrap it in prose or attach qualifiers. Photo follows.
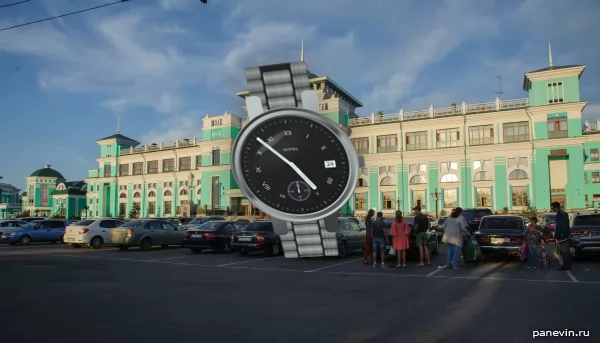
4.53
